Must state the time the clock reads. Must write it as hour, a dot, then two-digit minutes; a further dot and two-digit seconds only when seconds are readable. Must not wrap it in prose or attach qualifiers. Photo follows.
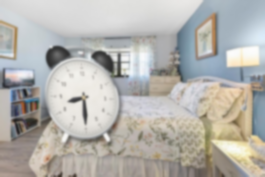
8.30
